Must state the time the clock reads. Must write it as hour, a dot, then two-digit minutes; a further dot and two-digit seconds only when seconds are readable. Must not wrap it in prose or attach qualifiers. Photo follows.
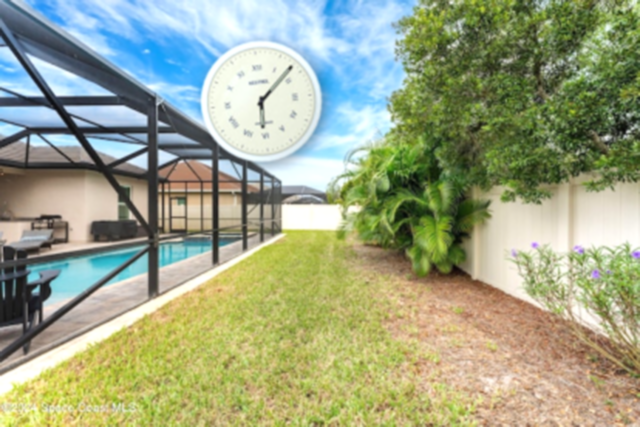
6.08
